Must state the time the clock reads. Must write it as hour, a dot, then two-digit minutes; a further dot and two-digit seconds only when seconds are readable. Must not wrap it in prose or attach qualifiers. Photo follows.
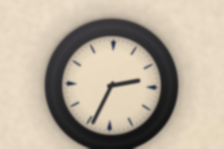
2.34
